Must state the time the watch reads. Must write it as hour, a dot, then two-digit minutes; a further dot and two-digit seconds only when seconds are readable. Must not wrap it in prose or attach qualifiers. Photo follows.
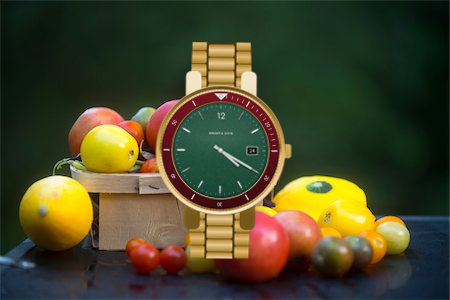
4.20
